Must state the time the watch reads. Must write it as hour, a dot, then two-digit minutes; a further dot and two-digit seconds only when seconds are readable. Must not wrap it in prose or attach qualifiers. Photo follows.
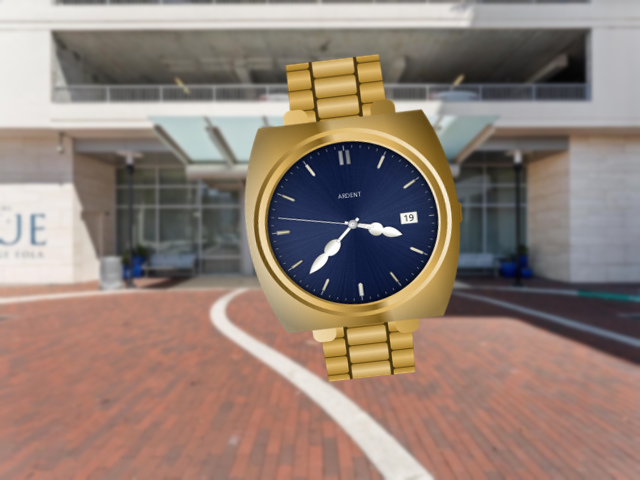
3.37.47
